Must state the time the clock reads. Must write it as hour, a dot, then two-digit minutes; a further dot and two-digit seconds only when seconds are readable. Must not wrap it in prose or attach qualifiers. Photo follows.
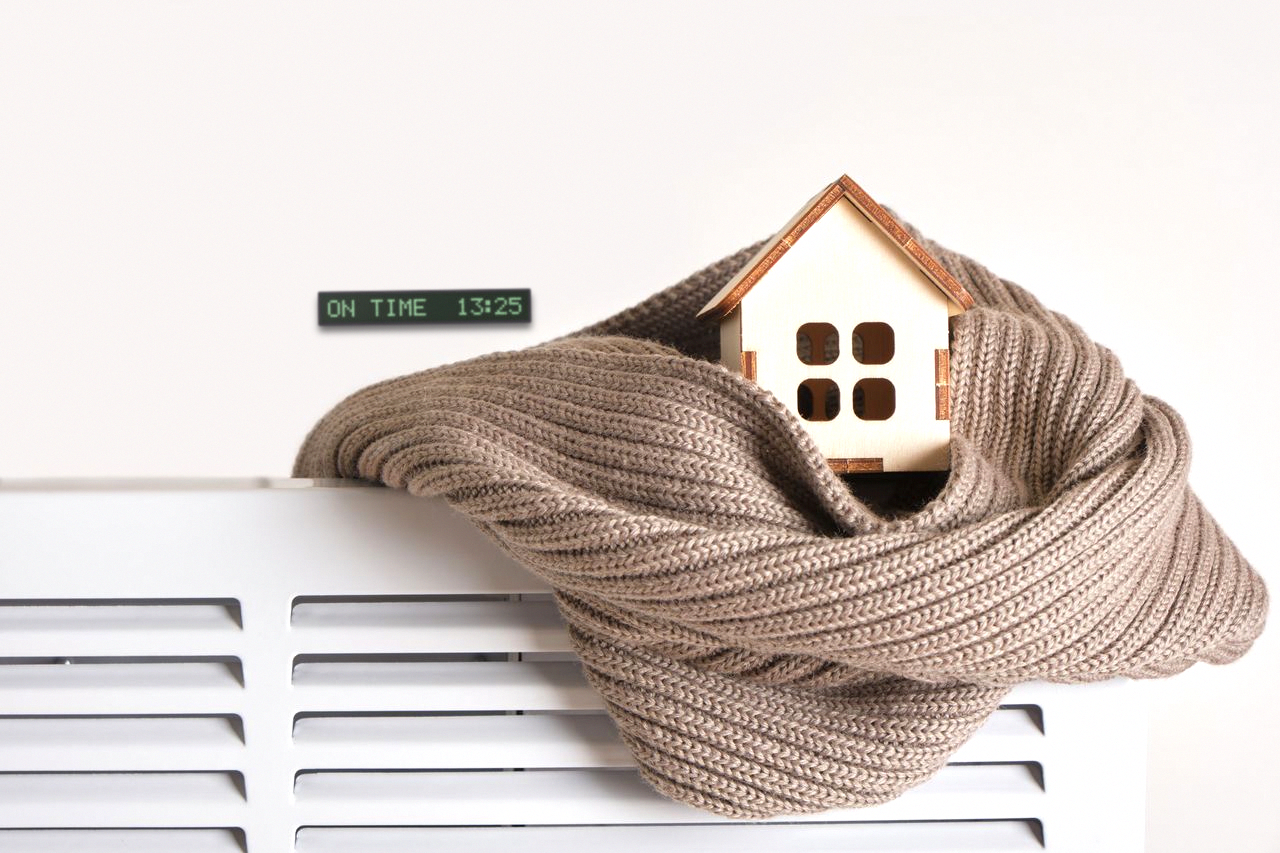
13.25
